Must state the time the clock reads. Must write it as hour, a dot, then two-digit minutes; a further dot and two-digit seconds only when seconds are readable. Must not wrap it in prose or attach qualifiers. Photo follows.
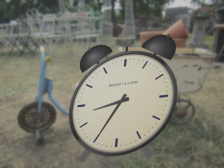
8.35
